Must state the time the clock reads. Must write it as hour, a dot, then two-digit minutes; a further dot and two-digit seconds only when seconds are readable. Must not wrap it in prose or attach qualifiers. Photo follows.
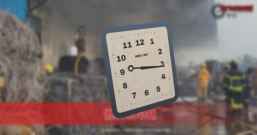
9.16
